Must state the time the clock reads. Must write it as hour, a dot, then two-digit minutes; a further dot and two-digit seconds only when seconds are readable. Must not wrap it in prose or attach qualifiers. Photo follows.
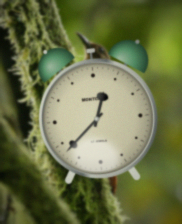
12.38
